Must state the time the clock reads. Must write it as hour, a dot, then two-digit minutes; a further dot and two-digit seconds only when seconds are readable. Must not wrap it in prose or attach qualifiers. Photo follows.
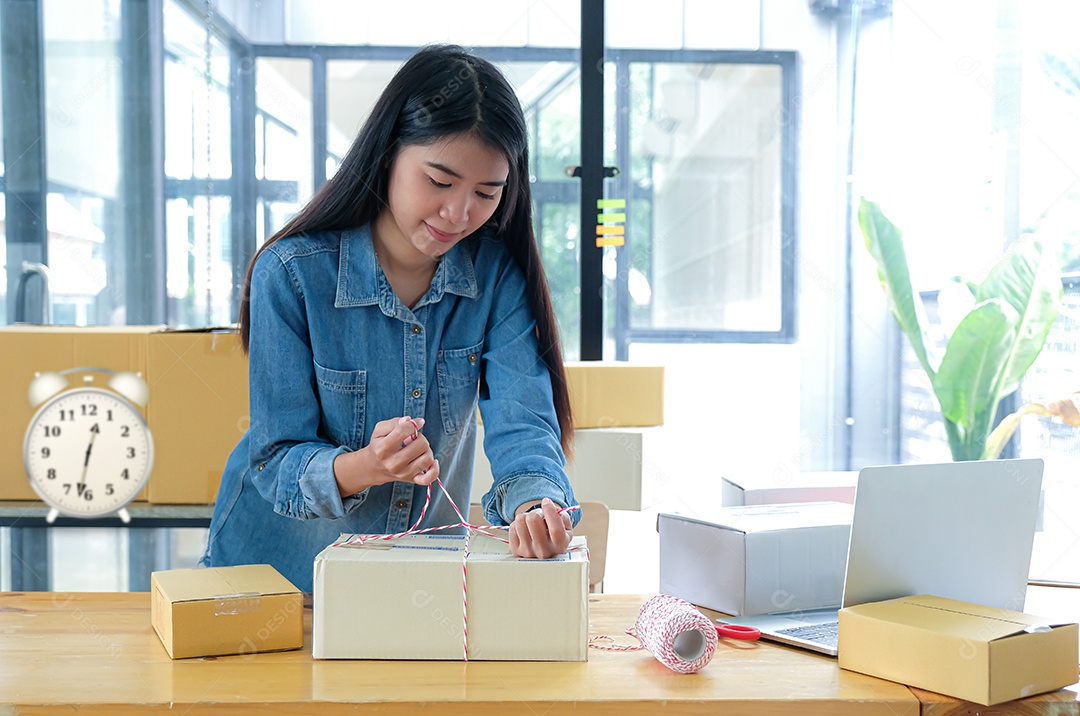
12.32
